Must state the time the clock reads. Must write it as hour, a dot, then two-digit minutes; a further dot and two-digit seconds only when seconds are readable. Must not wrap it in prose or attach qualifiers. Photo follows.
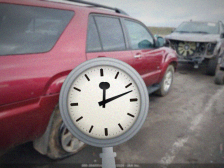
12.12
